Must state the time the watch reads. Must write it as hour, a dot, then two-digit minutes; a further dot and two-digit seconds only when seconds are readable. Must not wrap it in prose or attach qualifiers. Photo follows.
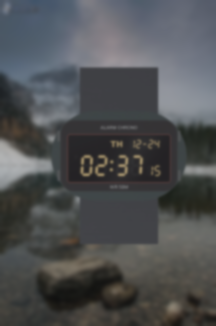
2.37
